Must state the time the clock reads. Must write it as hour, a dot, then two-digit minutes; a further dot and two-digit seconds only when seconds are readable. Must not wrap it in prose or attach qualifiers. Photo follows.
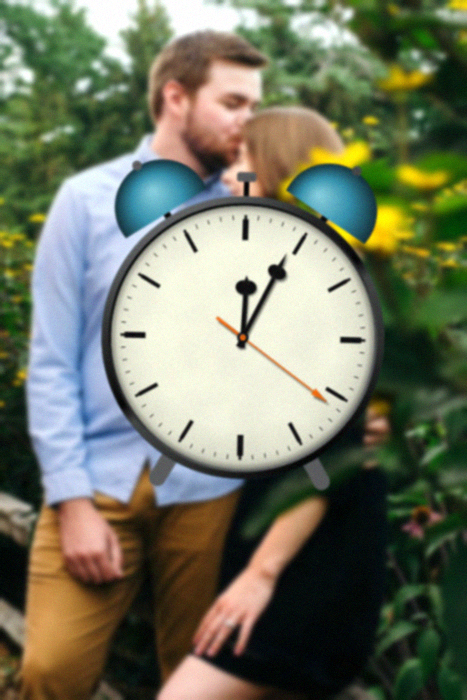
12.04.21
